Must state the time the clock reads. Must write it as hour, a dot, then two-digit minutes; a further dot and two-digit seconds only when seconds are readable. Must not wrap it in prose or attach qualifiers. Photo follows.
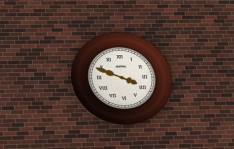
3.49
